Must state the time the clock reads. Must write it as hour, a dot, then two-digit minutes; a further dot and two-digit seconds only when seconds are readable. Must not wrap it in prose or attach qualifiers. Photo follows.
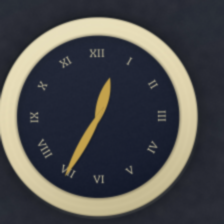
12.35
